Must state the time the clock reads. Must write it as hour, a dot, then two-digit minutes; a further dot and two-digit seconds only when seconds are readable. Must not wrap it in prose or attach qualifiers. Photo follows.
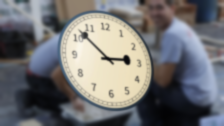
2.52
